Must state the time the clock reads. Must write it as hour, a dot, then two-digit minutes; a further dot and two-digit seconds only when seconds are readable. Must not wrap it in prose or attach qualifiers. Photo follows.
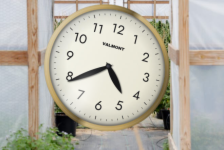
4.39
